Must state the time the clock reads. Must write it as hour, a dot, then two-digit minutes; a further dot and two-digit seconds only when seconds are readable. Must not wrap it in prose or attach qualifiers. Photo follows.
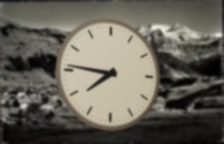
7.46
